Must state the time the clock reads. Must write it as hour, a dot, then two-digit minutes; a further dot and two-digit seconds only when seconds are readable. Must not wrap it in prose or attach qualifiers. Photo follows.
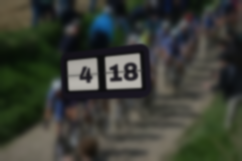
4.18
